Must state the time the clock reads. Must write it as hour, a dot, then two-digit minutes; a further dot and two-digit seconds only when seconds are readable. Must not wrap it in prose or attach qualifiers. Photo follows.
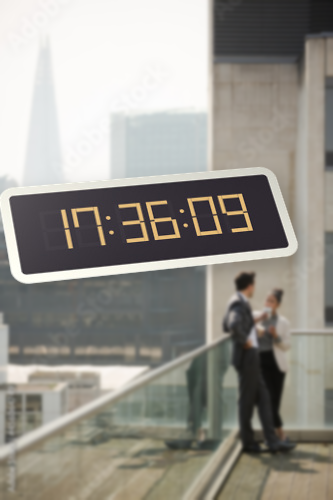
17.36.09
